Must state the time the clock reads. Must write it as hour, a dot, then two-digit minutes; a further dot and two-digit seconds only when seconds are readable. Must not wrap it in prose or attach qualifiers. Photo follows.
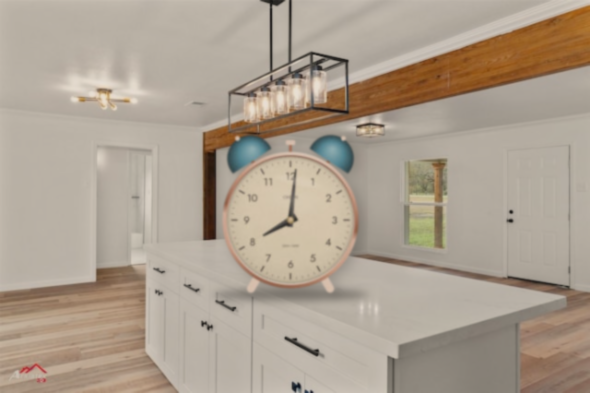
8.01
